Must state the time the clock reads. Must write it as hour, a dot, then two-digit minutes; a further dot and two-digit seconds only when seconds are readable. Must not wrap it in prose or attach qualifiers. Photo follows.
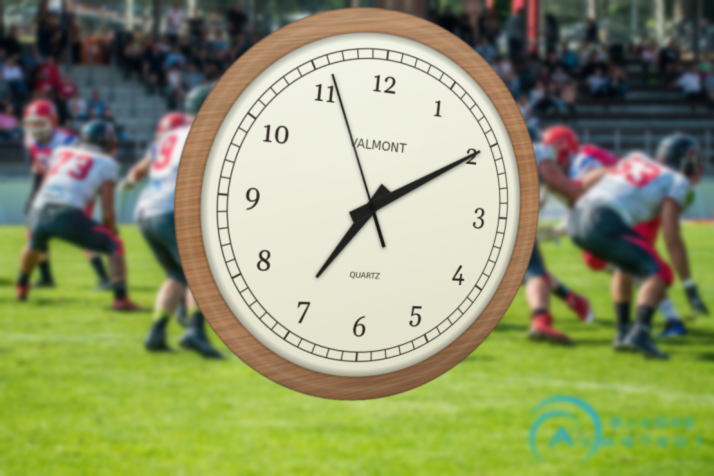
7.09.56
